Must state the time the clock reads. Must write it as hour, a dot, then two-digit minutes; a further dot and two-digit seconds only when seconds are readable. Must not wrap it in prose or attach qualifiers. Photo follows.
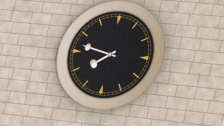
7.47
